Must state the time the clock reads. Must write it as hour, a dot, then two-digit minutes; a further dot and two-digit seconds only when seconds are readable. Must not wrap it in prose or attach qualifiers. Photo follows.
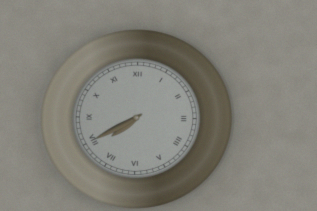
7.40
